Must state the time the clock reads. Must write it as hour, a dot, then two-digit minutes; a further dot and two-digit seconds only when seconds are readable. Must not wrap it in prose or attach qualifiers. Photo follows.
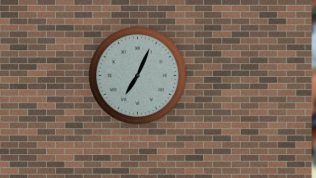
7.04
